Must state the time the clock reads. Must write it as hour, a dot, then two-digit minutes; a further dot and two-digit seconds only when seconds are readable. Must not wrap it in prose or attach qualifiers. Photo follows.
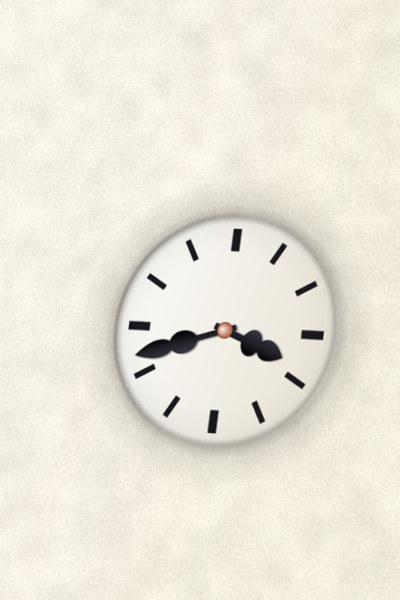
3.42
